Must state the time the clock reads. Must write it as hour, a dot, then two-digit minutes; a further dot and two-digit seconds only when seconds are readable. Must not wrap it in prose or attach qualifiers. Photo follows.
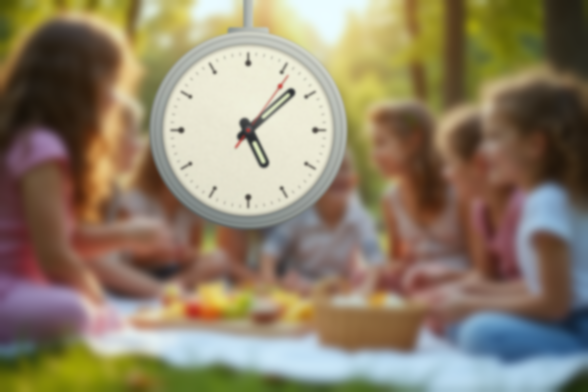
5.08.06
